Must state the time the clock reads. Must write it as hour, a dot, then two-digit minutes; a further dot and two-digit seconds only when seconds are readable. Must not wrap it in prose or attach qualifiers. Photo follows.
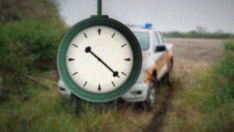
10.22
